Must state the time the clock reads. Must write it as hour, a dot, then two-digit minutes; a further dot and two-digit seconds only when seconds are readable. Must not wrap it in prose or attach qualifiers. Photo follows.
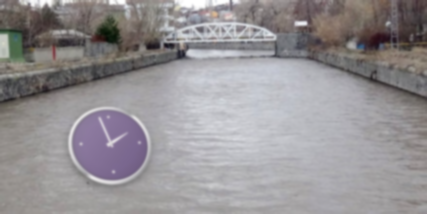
1.57
